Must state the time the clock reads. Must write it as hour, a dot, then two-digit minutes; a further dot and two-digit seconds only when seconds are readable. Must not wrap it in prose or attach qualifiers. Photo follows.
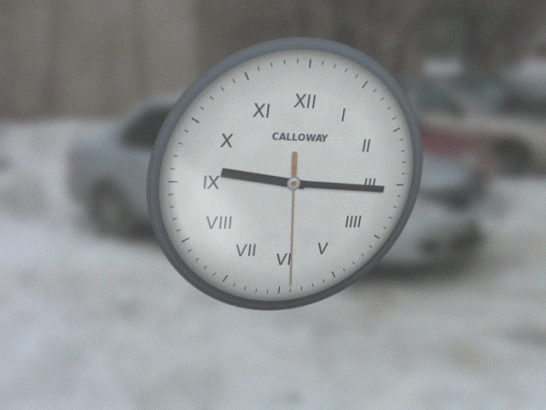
9.15.29
